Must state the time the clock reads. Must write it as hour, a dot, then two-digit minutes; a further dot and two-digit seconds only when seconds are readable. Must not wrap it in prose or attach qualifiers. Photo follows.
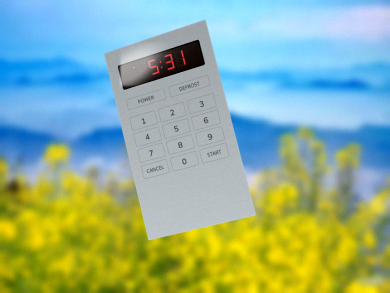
5.31
